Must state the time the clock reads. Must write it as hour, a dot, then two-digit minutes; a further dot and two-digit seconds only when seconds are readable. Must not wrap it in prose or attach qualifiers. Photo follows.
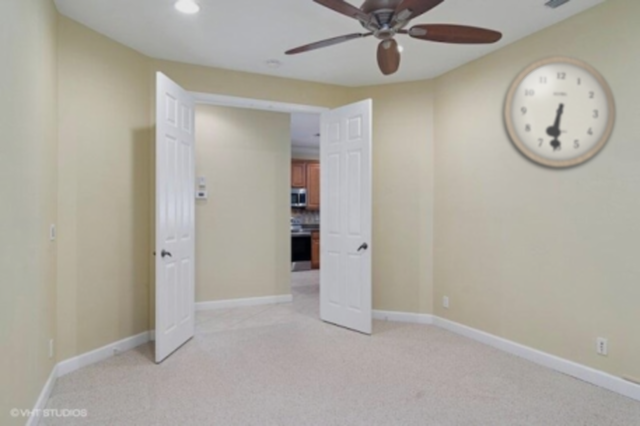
6.31
